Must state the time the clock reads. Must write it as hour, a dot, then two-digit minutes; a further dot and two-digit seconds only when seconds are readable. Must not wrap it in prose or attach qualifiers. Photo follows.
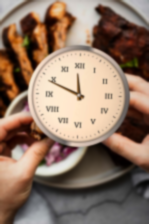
11.49
